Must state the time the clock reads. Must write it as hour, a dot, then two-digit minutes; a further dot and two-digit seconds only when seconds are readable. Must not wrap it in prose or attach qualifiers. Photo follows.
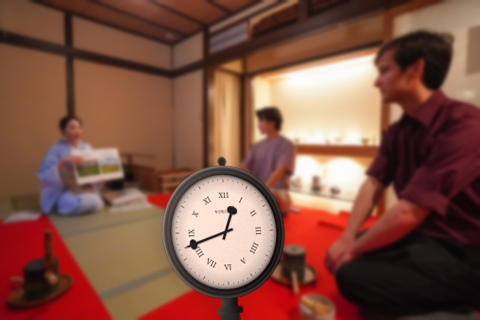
12.42
